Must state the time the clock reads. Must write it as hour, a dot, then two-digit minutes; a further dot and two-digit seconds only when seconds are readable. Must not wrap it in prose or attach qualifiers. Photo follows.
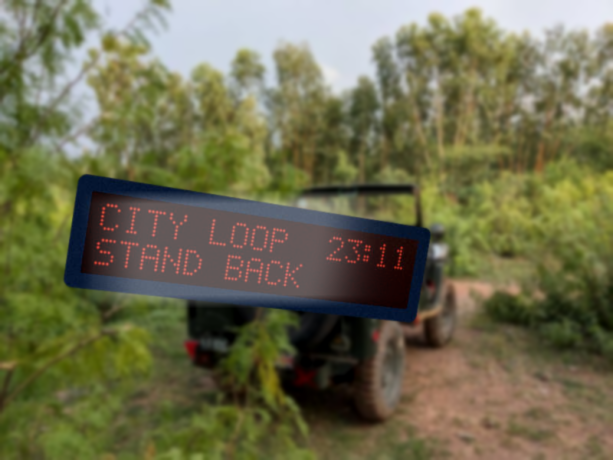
23.11
